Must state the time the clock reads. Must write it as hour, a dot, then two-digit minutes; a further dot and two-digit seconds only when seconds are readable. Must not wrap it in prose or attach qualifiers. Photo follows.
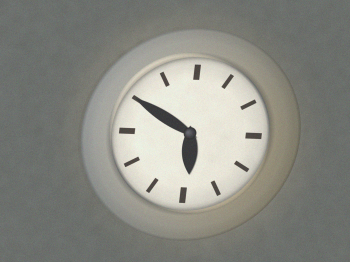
5.50
